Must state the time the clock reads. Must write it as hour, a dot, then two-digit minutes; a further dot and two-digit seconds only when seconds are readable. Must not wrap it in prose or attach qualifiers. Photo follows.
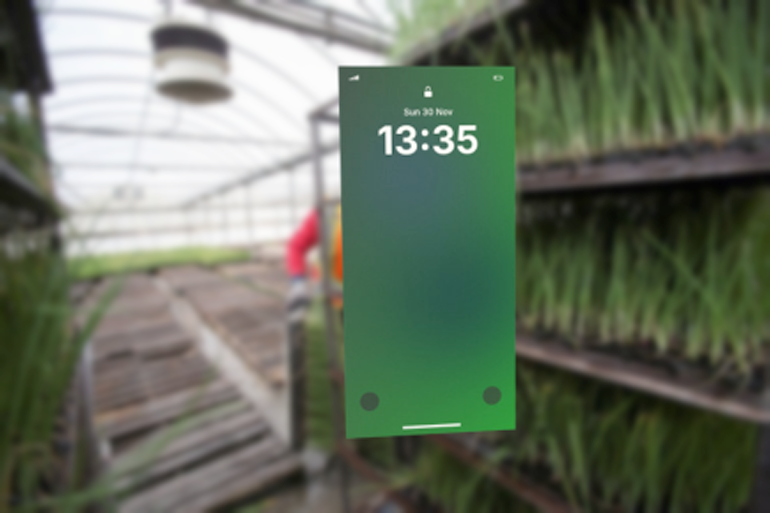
13.35
